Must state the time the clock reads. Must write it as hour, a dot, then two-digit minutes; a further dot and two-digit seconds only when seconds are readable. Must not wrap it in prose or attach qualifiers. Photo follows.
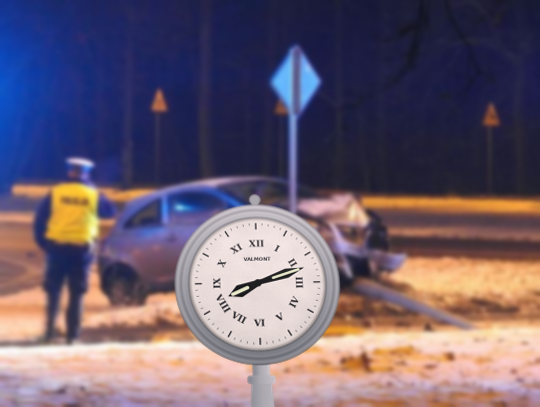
8.12
